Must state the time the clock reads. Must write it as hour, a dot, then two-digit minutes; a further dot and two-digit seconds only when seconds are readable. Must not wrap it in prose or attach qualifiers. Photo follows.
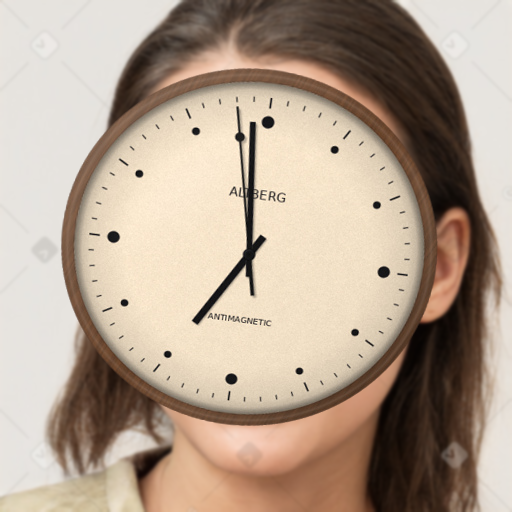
6.58.58
